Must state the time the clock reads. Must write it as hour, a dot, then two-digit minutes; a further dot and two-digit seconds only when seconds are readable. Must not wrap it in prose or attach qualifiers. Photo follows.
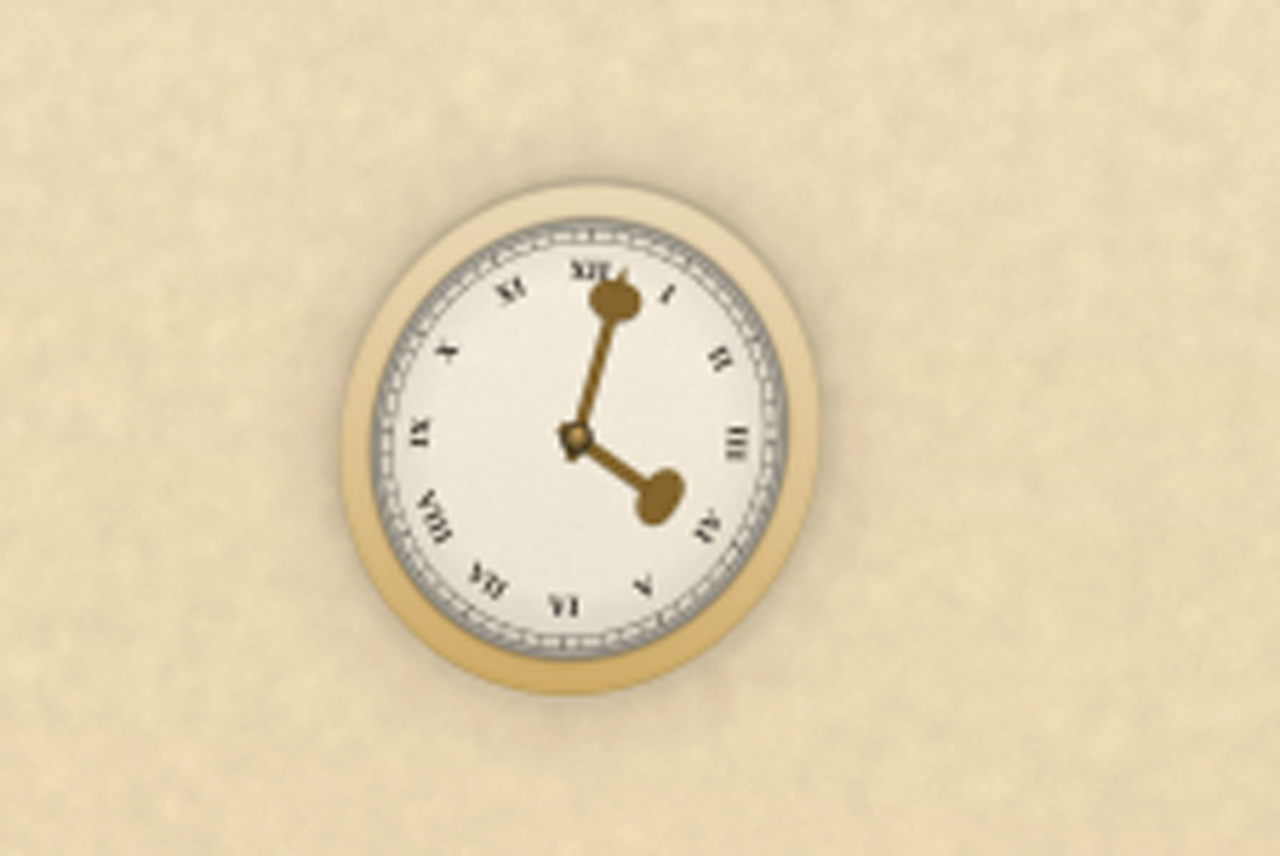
4.02
